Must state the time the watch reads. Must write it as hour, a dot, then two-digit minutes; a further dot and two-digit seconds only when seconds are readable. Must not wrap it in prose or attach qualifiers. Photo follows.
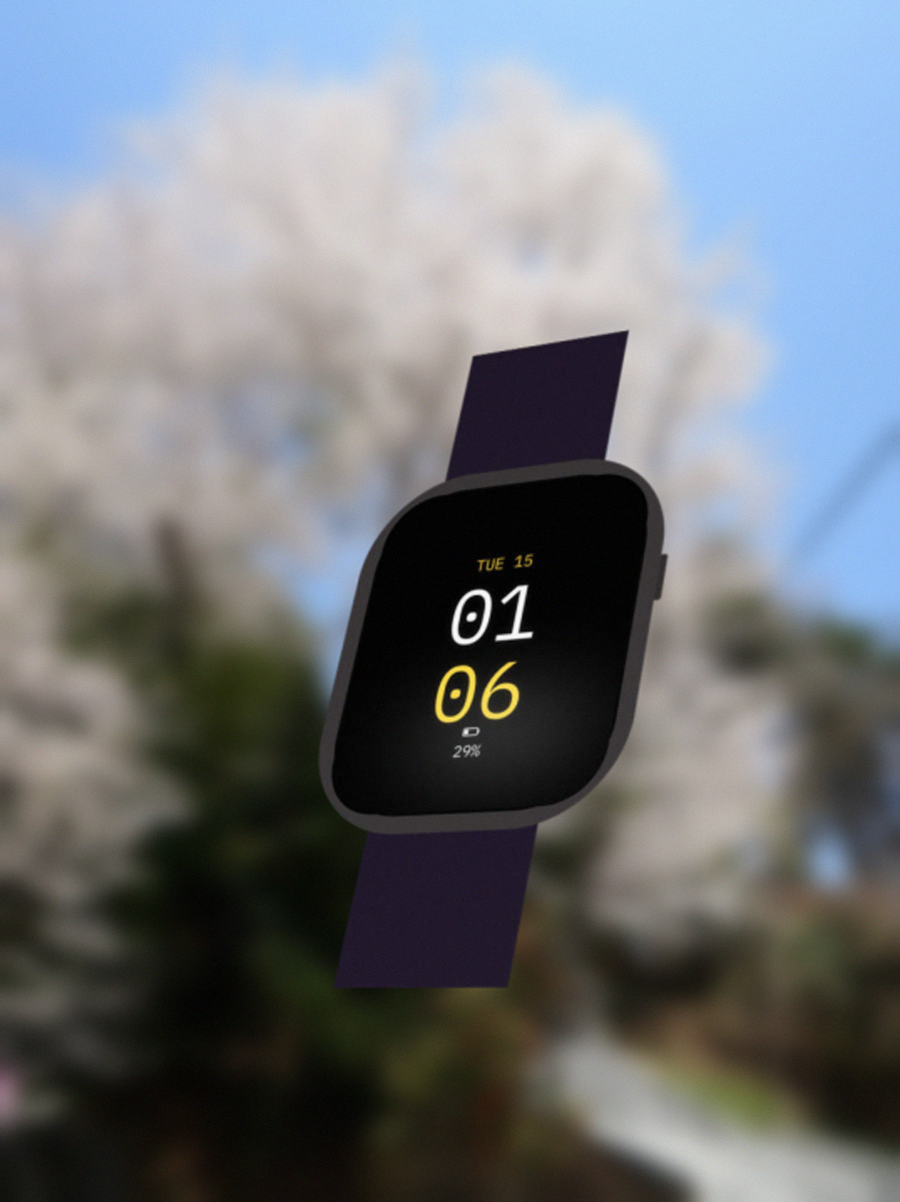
1.06
